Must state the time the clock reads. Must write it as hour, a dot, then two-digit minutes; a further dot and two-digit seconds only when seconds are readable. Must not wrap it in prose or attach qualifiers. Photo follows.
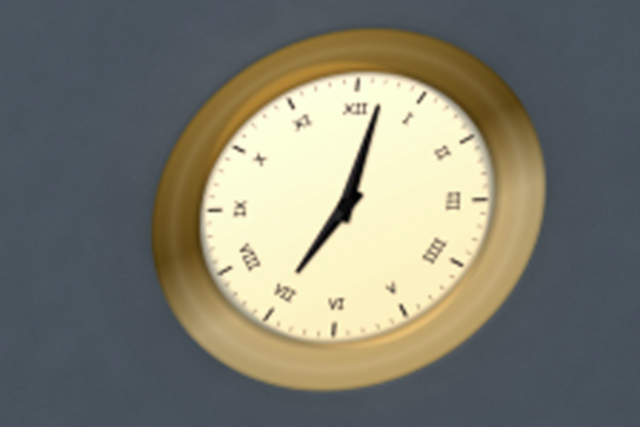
7.02
